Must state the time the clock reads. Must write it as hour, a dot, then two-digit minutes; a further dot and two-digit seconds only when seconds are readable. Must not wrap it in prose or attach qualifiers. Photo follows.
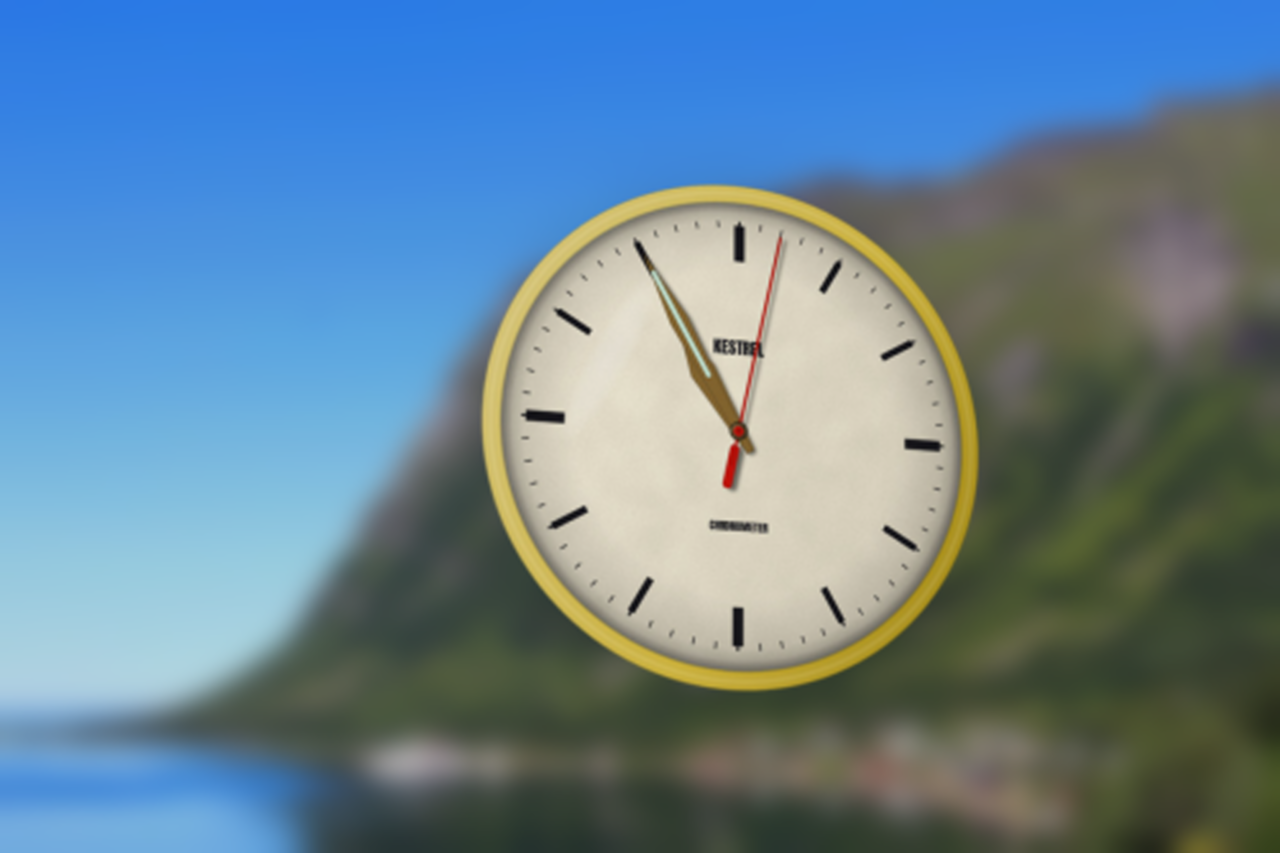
10.55.02
